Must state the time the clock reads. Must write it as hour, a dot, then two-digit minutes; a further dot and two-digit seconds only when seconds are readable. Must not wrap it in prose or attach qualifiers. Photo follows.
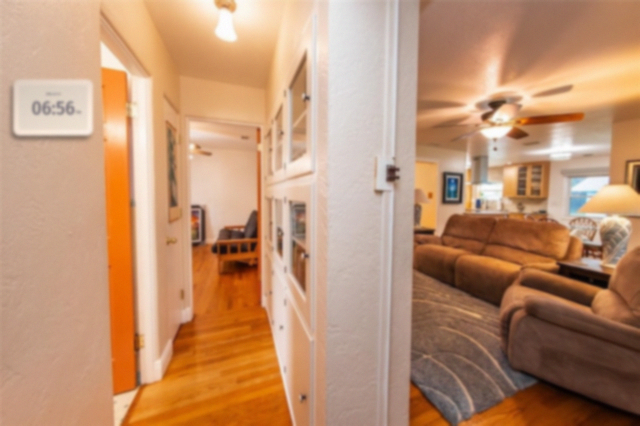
6.56
